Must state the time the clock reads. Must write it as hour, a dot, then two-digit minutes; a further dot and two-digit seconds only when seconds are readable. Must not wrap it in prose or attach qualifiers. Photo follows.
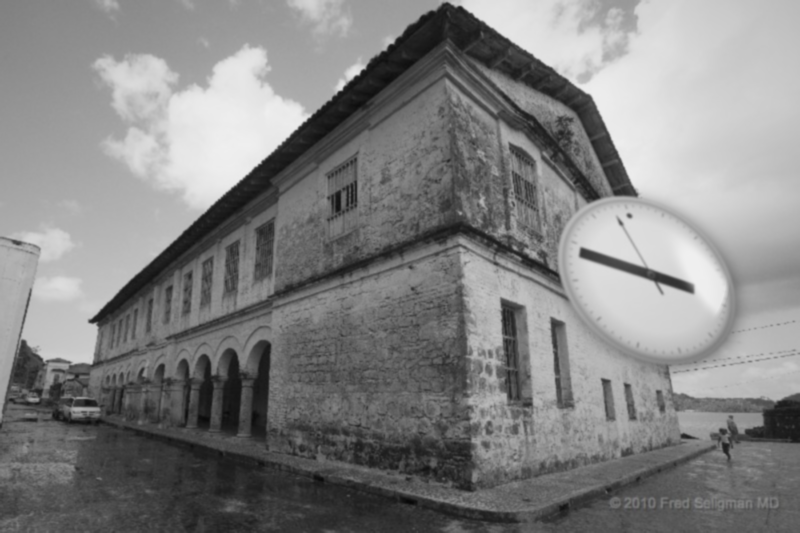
3.48.58
